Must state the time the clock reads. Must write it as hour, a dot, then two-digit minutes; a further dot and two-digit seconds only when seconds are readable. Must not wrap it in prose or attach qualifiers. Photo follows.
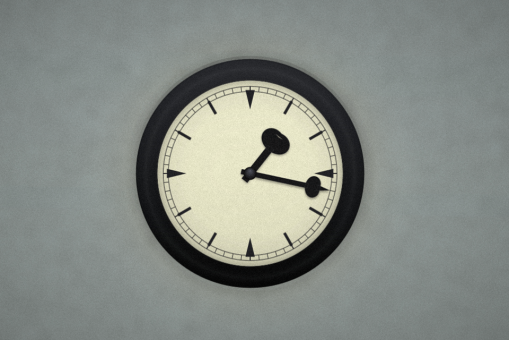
1.17
